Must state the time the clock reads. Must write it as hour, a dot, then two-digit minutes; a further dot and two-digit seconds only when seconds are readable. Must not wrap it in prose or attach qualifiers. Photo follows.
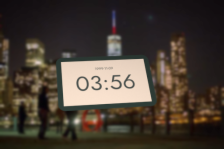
3.56
